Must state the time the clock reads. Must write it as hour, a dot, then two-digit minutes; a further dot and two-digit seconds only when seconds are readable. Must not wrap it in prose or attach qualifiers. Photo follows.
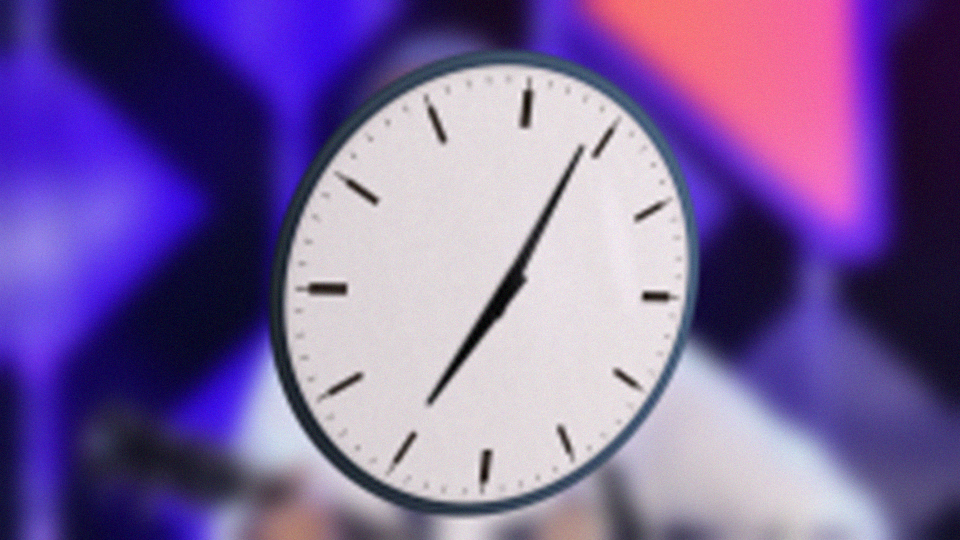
7.04
